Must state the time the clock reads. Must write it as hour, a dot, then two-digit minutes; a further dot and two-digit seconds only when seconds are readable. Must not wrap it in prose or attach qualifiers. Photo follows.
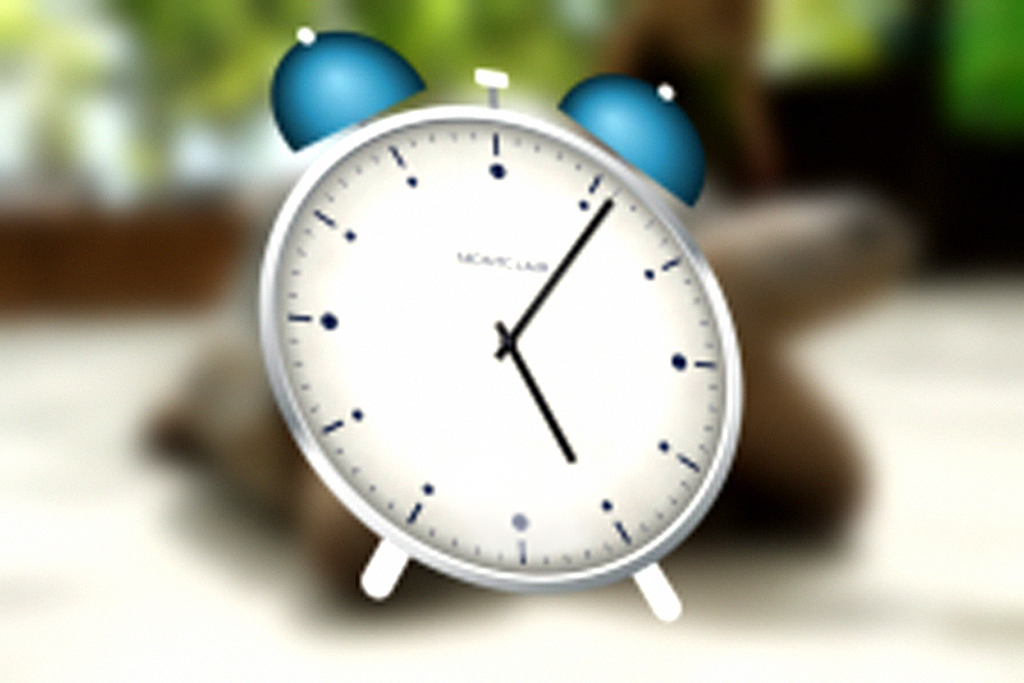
5.06
